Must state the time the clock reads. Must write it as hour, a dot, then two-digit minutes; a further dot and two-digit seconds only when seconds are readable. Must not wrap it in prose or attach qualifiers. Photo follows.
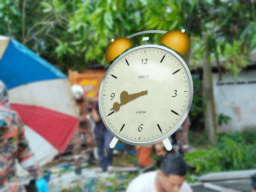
8.41
